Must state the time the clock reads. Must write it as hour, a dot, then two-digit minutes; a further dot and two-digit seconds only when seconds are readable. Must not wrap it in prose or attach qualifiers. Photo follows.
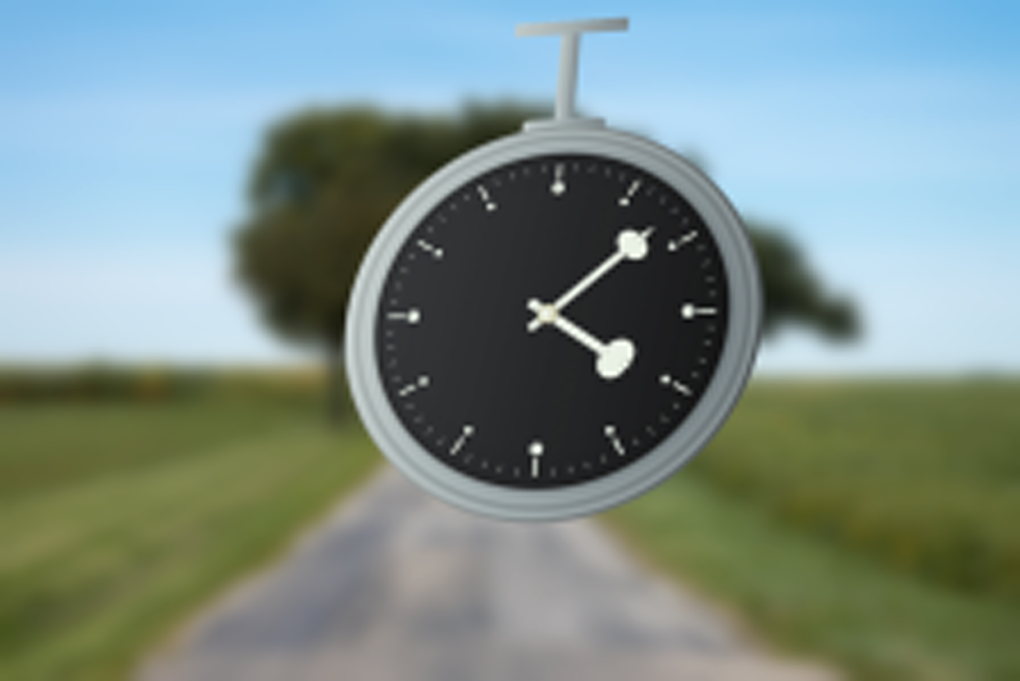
4.08
